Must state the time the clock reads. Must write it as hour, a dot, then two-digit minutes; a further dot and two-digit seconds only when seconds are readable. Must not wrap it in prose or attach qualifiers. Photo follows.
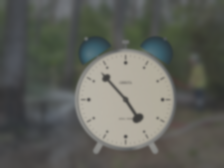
4.53
